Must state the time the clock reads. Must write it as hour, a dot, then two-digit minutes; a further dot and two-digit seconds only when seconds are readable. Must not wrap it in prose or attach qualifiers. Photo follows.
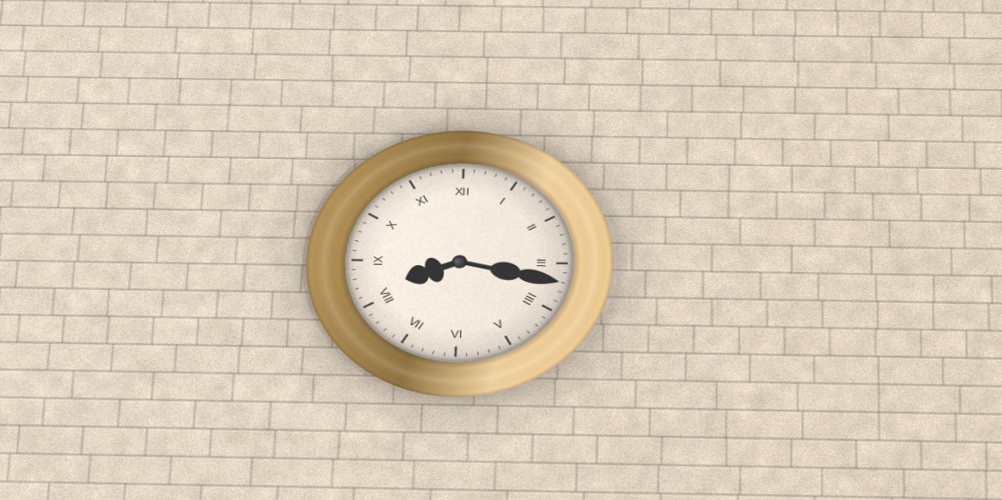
8.17
